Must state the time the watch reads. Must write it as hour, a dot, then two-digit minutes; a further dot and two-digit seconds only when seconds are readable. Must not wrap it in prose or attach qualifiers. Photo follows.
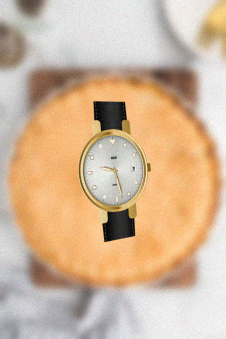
9.28
